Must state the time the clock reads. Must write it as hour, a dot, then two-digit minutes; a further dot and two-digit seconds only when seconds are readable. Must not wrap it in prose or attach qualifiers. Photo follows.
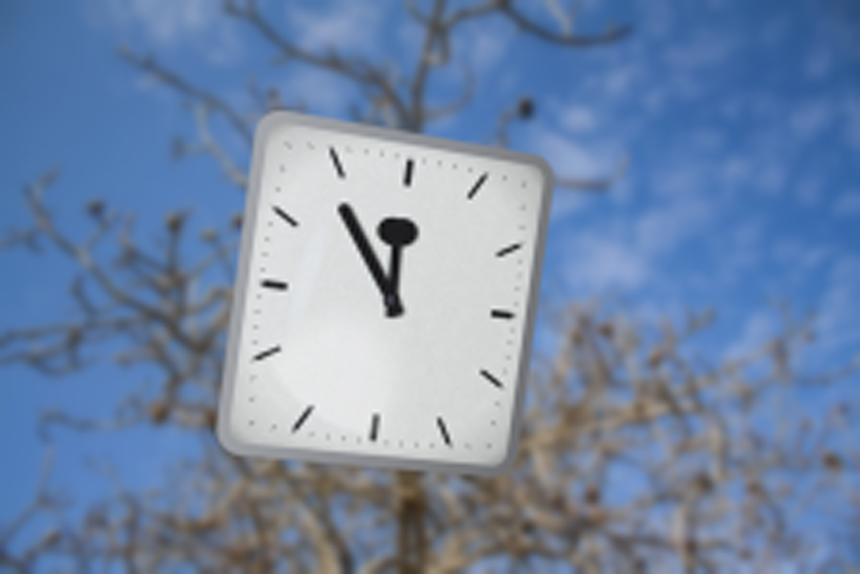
11.54
